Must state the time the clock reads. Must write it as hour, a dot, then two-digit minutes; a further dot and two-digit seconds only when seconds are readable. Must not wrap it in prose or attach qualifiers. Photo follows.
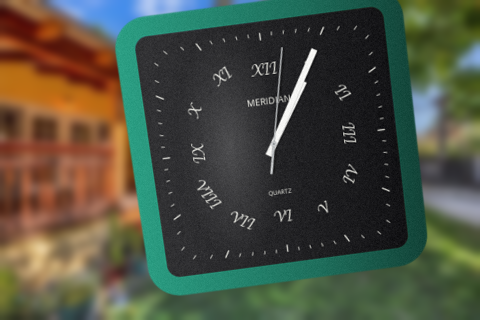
1.05.02
